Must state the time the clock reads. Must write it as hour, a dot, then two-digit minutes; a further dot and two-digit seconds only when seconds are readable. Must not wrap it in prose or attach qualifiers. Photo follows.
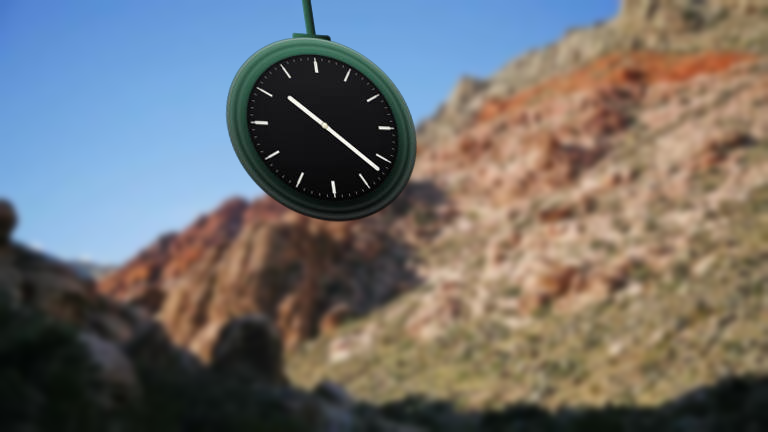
10.22
